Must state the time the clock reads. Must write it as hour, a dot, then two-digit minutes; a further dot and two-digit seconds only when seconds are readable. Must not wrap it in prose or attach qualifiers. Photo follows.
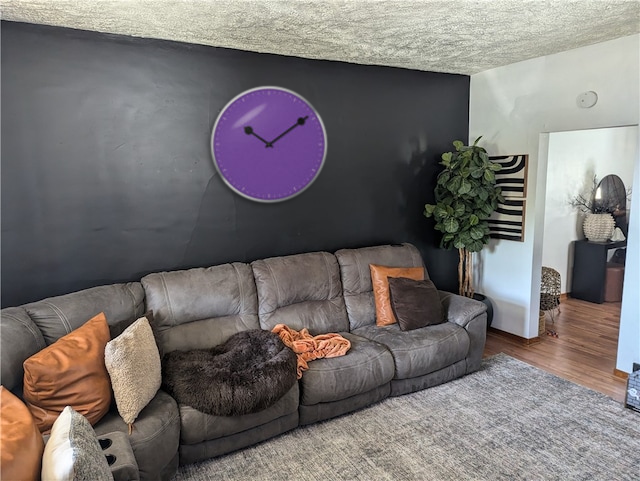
10.09
